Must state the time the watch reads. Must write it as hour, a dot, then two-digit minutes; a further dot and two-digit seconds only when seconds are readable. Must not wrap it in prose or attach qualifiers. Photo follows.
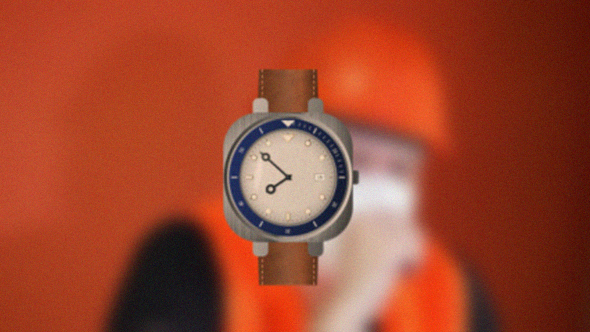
7.52
